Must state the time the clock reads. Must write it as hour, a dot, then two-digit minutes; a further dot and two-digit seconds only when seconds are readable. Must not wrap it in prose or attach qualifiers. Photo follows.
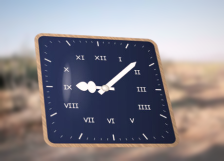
9.08
